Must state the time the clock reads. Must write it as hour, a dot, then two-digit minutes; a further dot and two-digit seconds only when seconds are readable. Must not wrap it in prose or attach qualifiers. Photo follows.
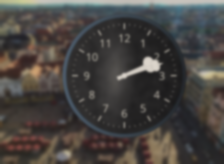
2.12
